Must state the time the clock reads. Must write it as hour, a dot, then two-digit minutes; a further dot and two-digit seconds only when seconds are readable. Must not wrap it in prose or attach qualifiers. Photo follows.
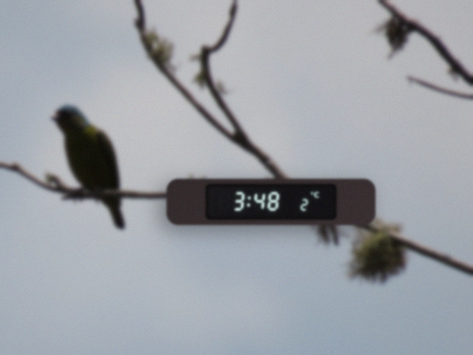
3.48
